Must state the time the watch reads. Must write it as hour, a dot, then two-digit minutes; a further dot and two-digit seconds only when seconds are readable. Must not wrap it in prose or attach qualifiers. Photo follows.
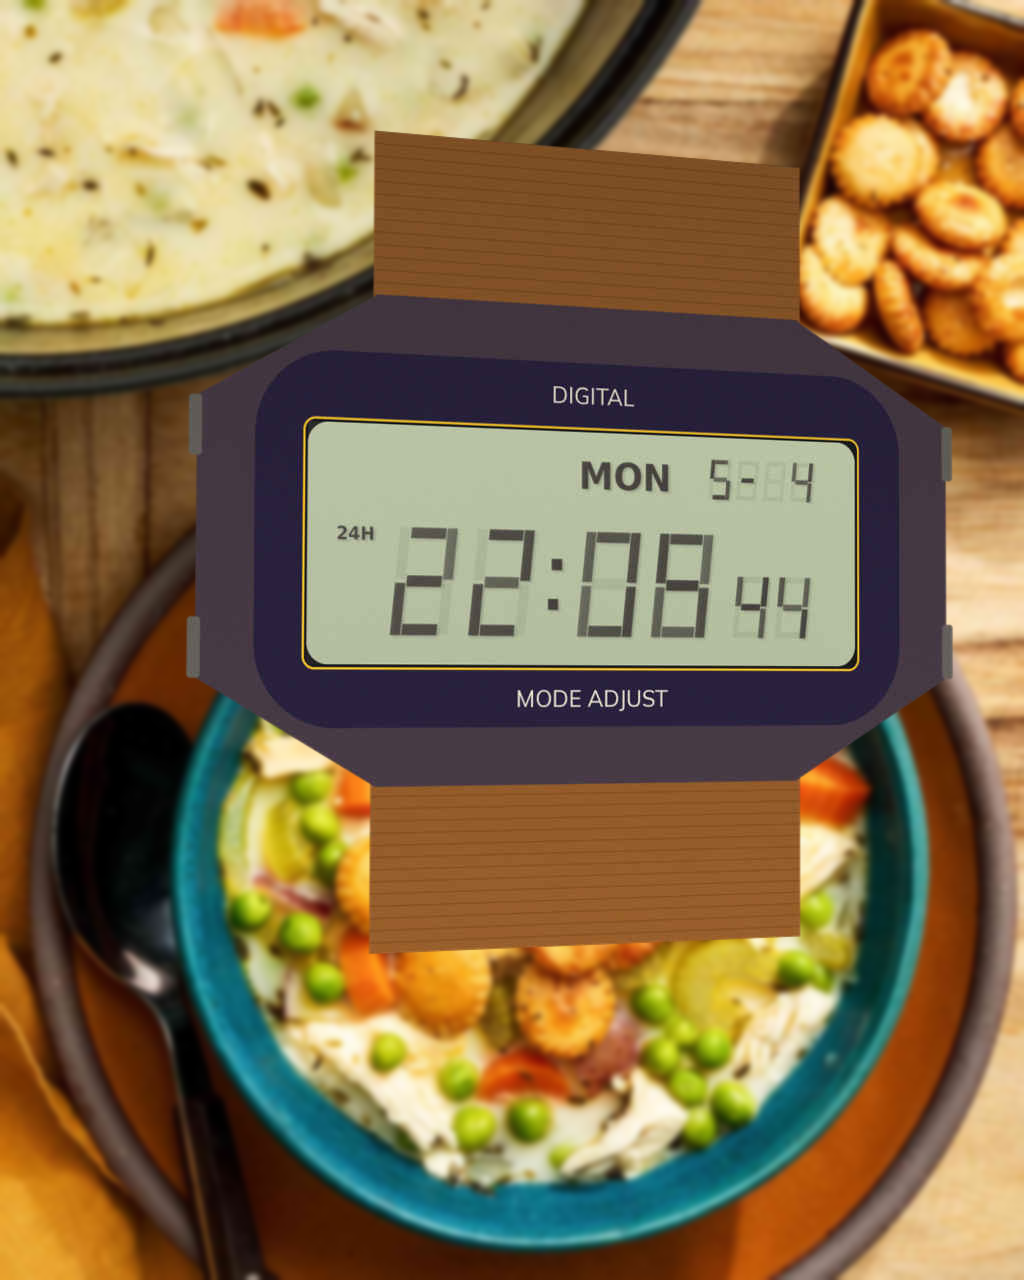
22.08.44
